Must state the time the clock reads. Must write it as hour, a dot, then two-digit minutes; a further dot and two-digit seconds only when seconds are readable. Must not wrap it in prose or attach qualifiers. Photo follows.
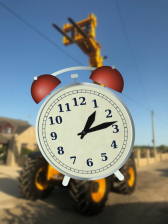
1.13
